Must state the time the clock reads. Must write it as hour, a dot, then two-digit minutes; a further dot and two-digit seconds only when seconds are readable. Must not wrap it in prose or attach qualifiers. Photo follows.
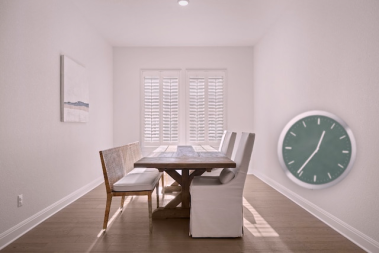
12.36
